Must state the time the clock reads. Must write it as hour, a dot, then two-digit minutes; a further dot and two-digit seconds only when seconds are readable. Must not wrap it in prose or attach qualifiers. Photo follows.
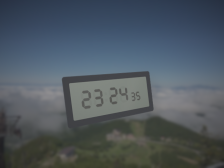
23.24.35
